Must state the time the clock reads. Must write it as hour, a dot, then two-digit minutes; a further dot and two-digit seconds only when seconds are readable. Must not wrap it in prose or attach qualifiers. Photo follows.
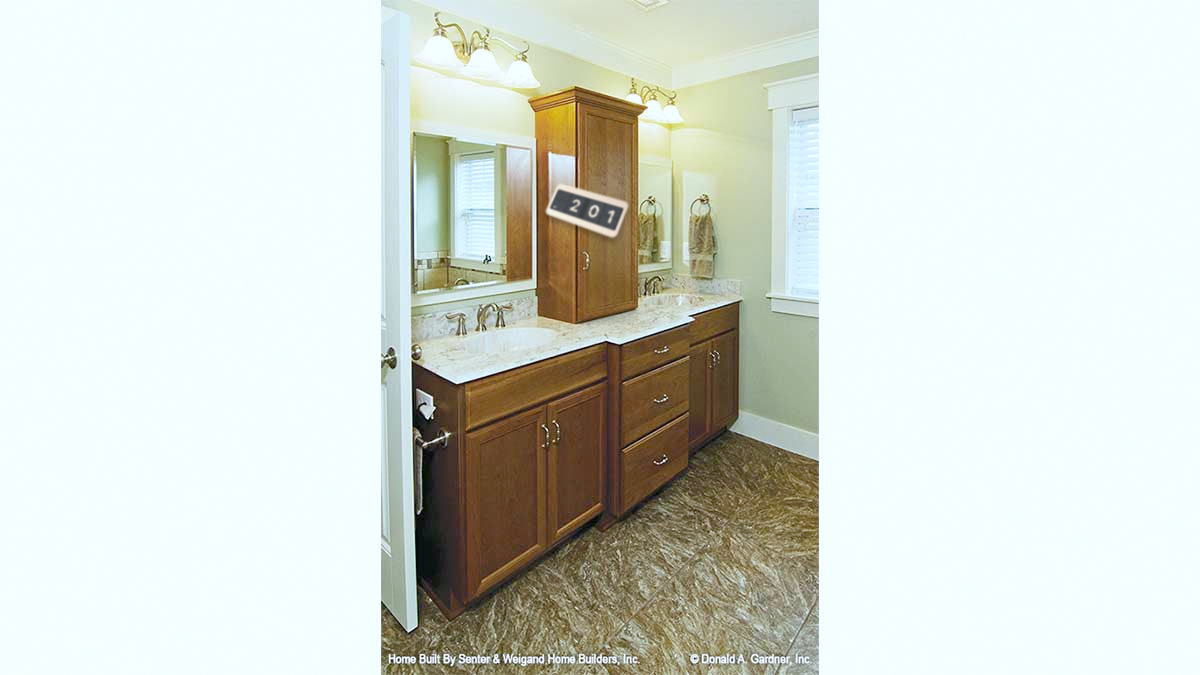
2.01
